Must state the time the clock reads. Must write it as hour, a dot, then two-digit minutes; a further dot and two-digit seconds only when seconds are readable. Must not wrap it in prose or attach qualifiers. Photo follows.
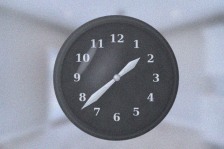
1.38
